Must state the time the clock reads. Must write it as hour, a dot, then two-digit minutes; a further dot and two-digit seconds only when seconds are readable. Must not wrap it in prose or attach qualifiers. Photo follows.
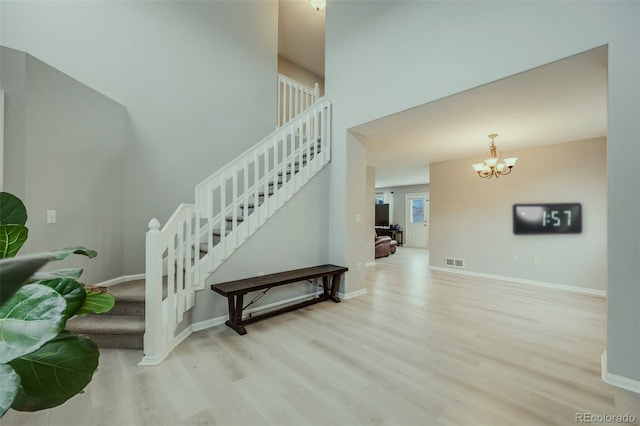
1.57
